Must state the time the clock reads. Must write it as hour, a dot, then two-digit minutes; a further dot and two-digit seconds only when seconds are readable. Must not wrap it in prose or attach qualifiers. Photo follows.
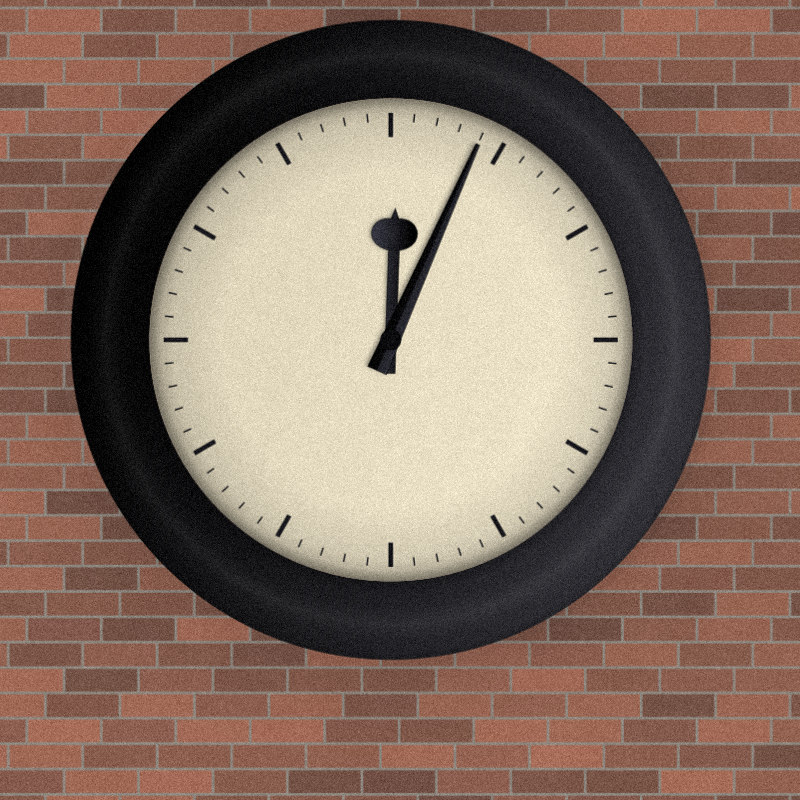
12.04
